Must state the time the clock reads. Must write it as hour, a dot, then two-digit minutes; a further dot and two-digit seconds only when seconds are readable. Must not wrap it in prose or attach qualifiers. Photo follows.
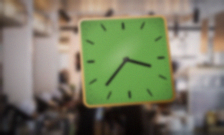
3.37
